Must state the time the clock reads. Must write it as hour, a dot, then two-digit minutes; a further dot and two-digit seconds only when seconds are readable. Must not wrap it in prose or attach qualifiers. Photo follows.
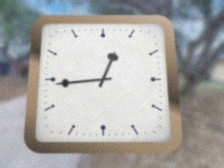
12.44
